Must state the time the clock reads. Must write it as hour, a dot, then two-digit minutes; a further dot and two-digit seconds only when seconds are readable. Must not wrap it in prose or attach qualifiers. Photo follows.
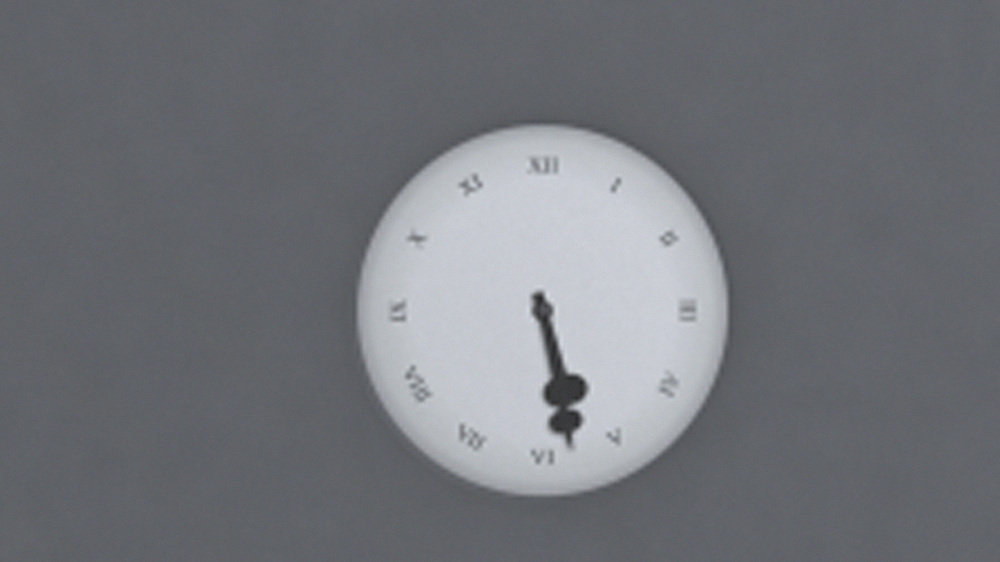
5.28
